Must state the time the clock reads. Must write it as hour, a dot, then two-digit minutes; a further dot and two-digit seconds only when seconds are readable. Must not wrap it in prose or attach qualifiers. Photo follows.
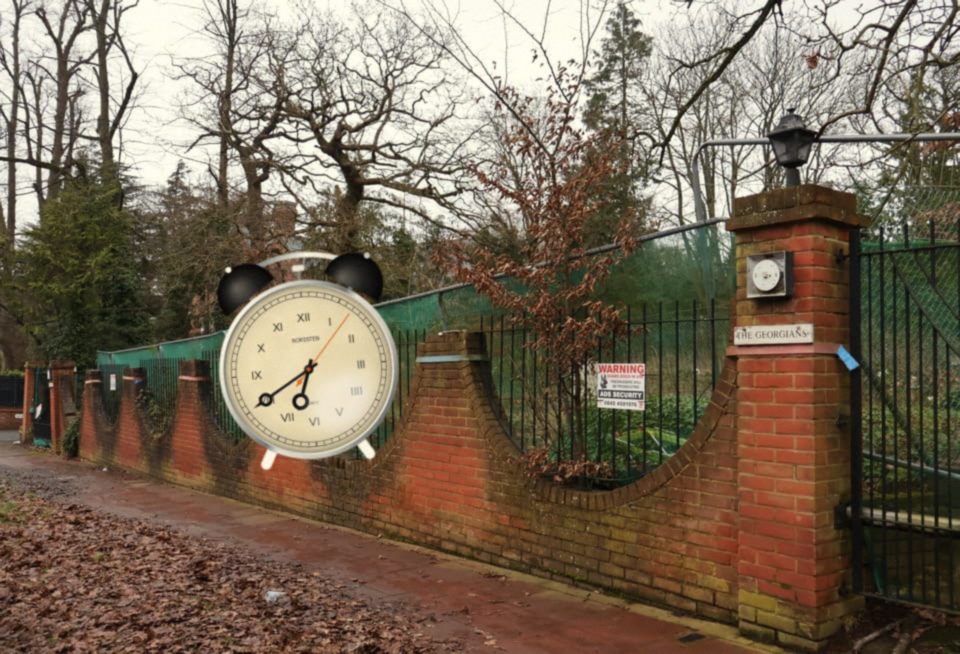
6.40.07
